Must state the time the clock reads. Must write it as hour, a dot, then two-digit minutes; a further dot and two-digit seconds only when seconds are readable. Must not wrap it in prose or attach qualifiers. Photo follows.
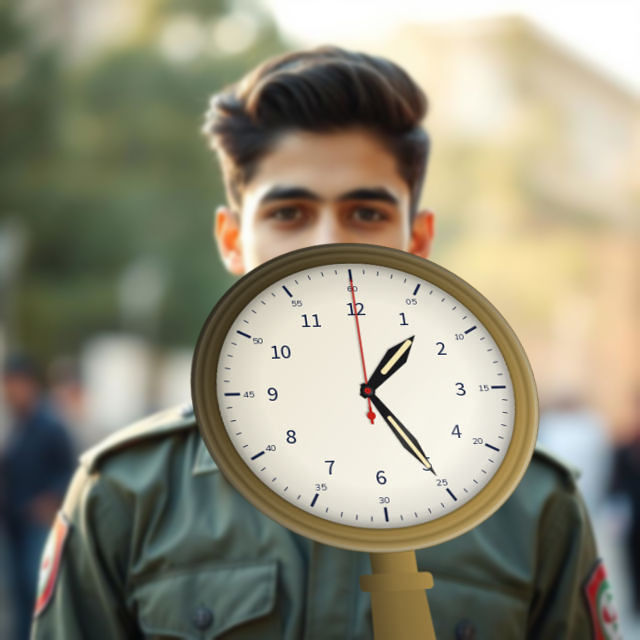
1.25.00
